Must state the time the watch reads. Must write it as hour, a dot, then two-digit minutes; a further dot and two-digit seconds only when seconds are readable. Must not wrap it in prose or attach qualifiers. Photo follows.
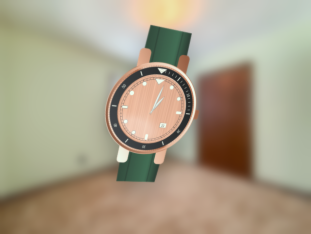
1.02
